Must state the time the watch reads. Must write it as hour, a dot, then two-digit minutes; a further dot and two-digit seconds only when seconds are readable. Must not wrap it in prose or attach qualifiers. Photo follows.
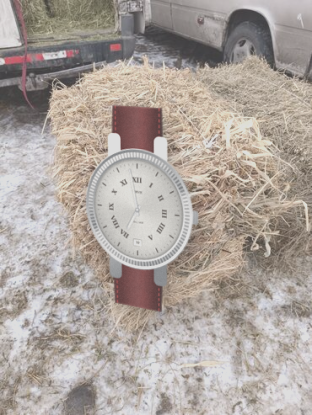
6.58
